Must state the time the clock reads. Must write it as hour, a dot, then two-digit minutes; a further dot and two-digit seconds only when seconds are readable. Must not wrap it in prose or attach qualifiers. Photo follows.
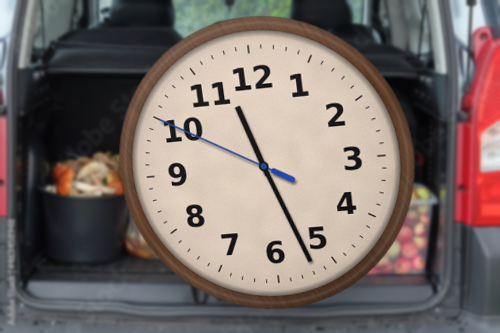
11.26.50
